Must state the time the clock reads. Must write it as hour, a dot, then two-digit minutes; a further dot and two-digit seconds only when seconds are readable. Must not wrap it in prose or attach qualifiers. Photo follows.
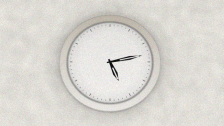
5.13
